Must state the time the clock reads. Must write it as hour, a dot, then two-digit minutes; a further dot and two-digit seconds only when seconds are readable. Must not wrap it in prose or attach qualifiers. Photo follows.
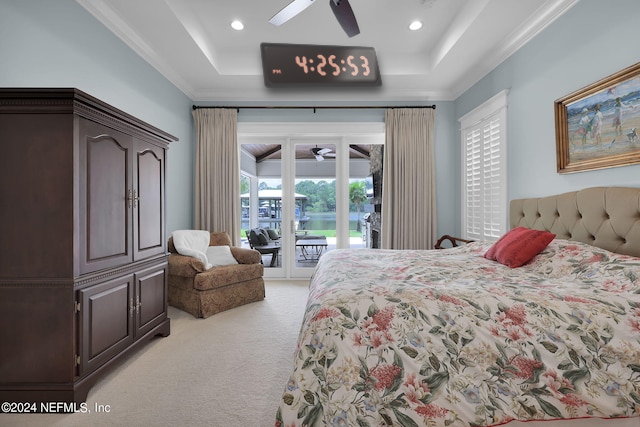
4.25.53
